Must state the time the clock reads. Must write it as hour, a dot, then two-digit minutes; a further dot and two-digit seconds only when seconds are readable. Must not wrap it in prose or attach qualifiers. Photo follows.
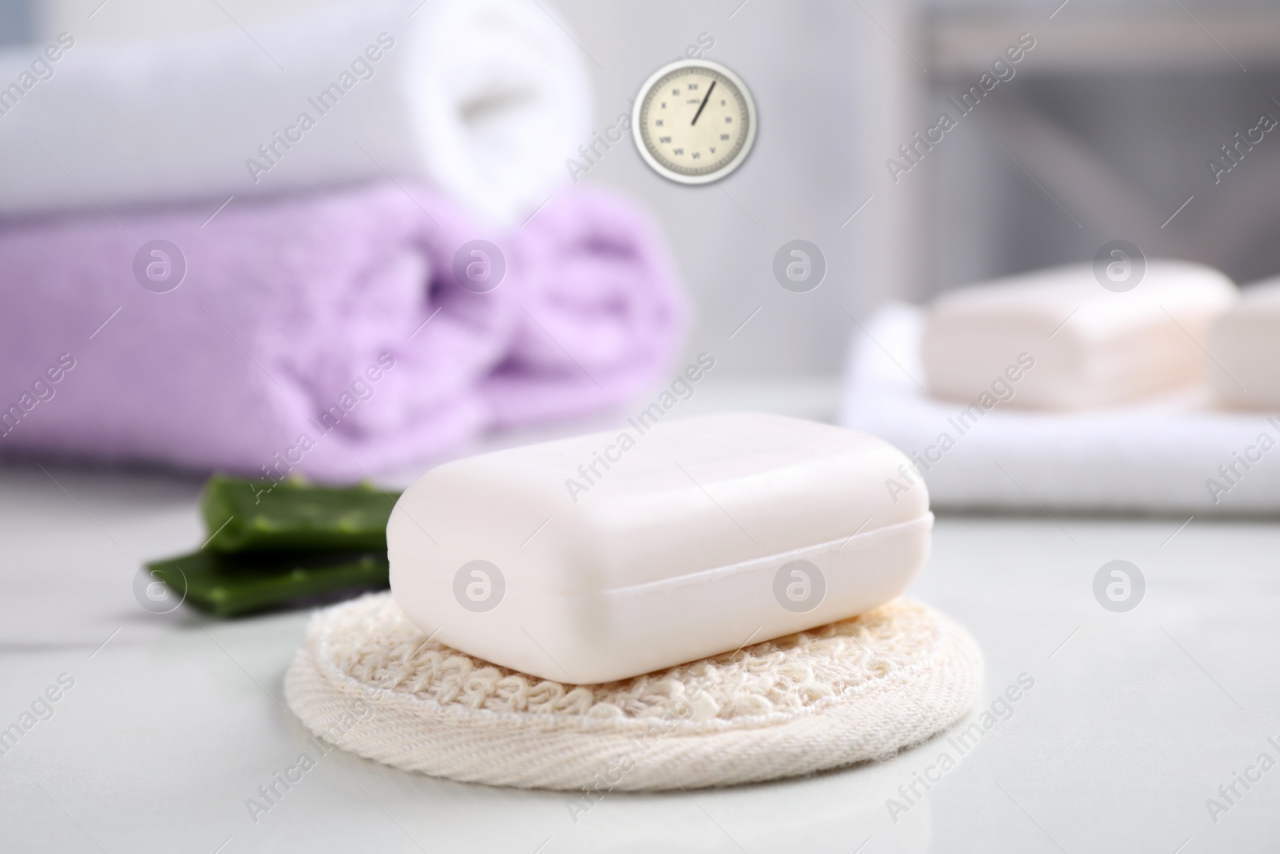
1.05
